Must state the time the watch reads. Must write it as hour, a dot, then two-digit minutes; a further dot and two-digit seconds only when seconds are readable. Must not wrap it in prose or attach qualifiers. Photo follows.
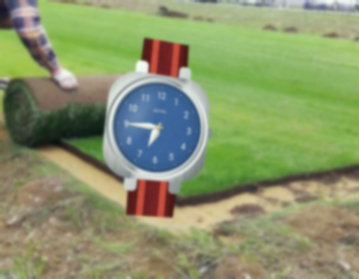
6.45
